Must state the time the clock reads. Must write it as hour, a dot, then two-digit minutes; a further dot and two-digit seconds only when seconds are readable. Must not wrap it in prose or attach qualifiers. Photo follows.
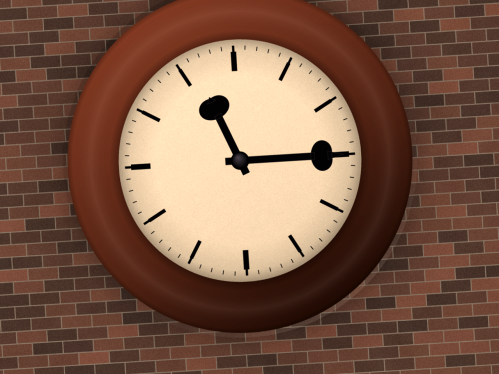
11.15
